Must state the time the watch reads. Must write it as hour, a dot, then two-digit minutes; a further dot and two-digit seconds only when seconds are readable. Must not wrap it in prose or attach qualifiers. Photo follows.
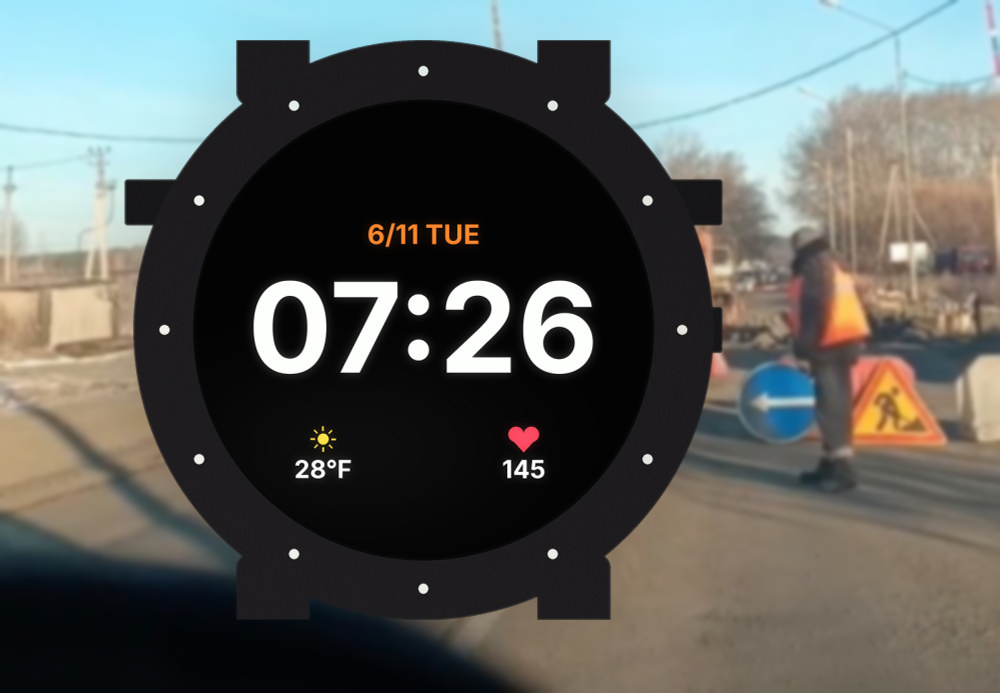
7.26
